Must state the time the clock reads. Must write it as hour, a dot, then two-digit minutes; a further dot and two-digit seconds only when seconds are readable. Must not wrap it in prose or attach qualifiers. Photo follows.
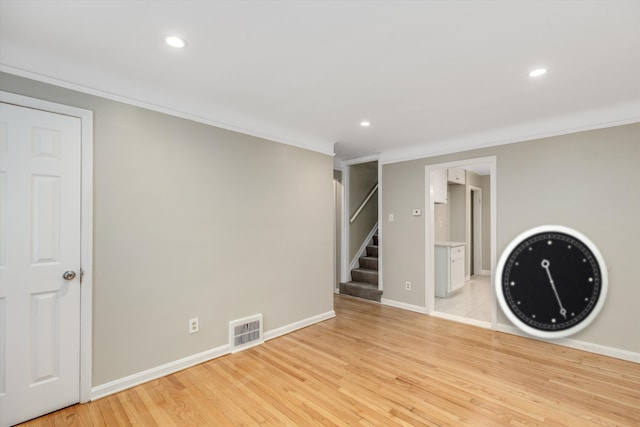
11.27
